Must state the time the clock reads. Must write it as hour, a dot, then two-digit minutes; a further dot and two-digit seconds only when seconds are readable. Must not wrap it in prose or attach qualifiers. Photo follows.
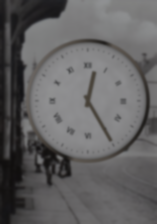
12.25
